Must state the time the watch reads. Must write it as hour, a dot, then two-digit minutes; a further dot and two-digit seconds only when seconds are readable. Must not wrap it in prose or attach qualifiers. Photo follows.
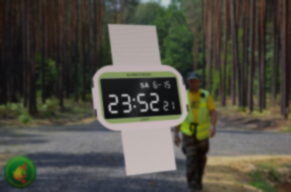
23.52
